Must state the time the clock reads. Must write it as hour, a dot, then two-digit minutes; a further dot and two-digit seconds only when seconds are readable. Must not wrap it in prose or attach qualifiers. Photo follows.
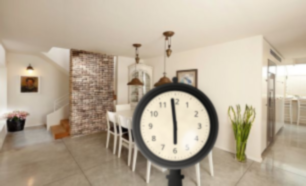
5.59
